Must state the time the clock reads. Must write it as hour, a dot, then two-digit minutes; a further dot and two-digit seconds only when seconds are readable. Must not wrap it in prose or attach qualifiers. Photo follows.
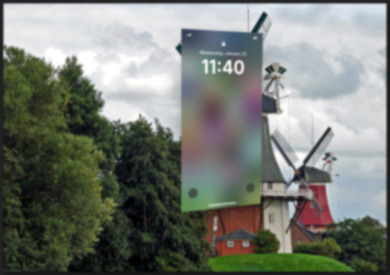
11.40
